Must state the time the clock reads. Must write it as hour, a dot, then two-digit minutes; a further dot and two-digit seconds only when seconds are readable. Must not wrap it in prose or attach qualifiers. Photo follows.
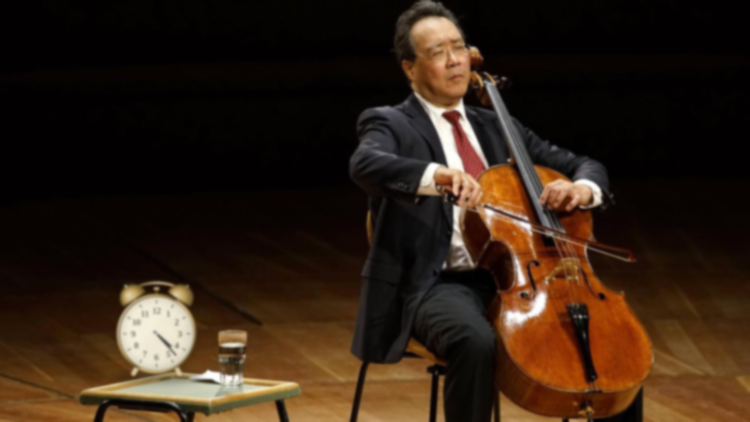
4.23
